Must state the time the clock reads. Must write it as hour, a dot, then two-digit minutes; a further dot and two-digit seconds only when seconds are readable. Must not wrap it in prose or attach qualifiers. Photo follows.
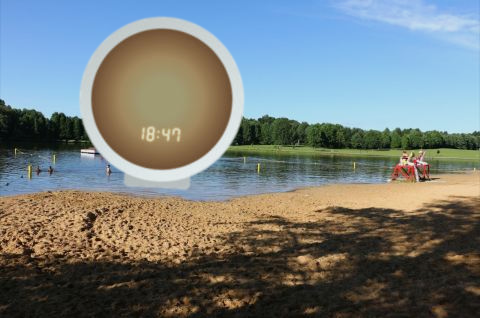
18.47
